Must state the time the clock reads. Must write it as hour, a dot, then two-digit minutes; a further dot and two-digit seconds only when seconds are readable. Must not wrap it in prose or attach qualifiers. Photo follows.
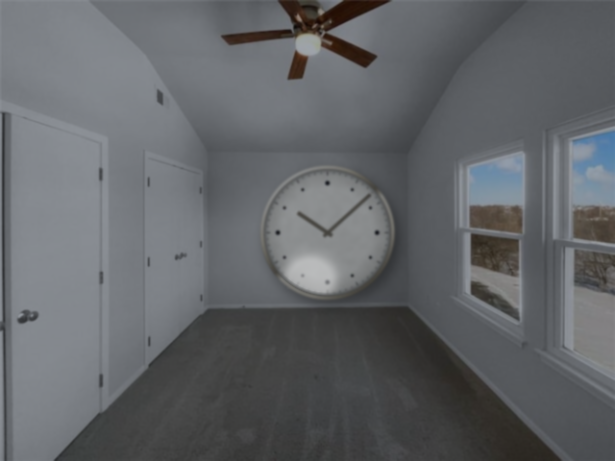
10.08
